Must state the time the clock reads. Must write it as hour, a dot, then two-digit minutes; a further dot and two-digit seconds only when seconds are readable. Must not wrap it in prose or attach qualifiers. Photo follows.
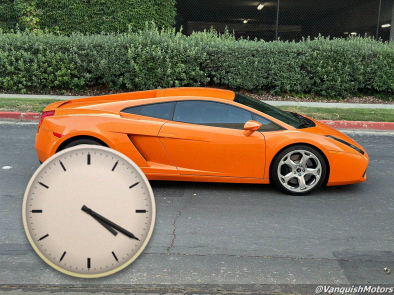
4.20
